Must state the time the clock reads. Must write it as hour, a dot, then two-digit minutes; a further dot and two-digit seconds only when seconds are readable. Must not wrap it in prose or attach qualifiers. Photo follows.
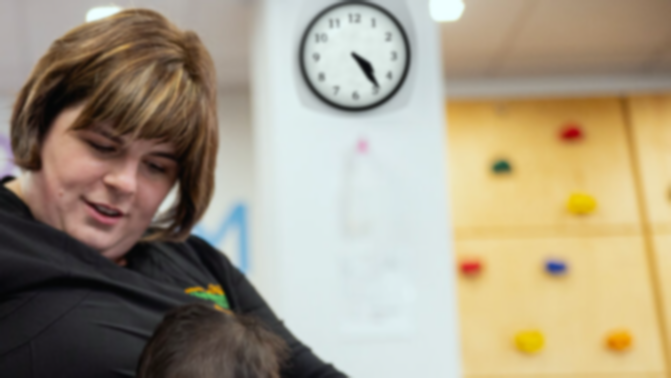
4.24
